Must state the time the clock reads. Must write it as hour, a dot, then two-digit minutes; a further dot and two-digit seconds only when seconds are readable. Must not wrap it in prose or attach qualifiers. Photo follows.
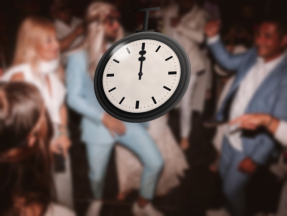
12.00
